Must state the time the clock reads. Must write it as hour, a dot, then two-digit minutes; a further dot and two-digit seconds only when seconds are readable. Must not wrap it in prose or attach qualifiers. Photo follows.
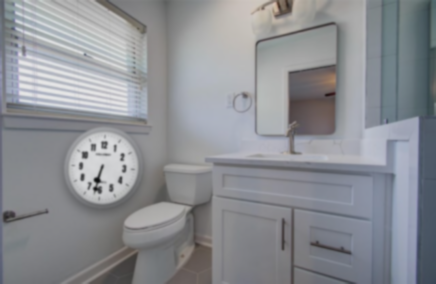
6.32
